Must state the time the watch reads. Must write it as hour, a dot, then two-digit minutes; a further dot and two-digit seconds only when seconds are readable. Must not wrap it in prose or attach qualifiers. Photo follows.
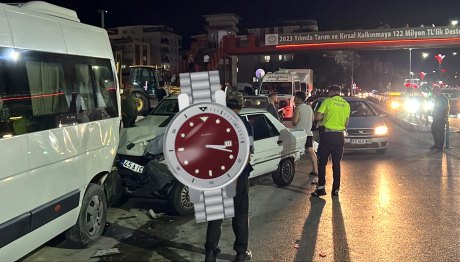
3.18
